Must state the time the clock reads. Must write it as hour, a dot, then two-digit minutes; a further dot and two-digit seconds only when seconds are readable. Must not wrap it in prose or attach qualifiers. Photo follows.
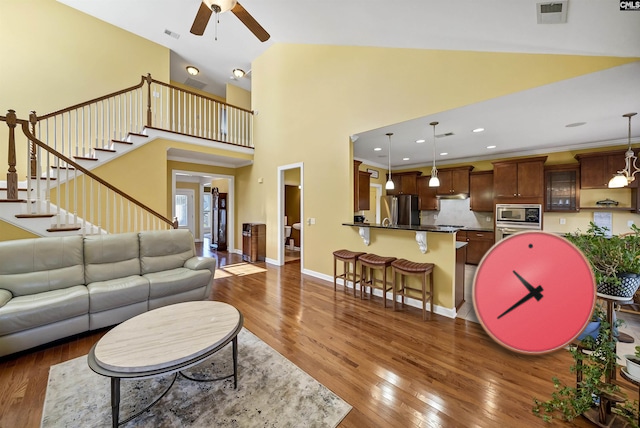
10.40
